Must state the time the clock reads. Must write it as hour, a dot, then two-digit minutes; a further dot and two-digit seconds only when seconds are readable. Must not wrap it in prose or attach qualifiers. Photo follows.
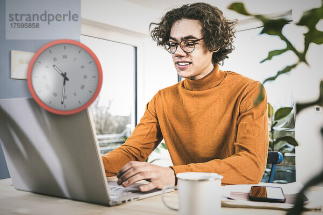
10.31
